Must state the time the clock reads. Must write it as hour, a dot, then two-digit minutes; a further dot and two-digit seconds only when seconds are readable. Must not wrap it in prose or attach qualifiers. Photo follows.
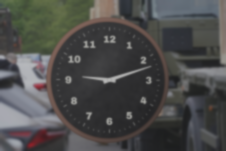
9.12
